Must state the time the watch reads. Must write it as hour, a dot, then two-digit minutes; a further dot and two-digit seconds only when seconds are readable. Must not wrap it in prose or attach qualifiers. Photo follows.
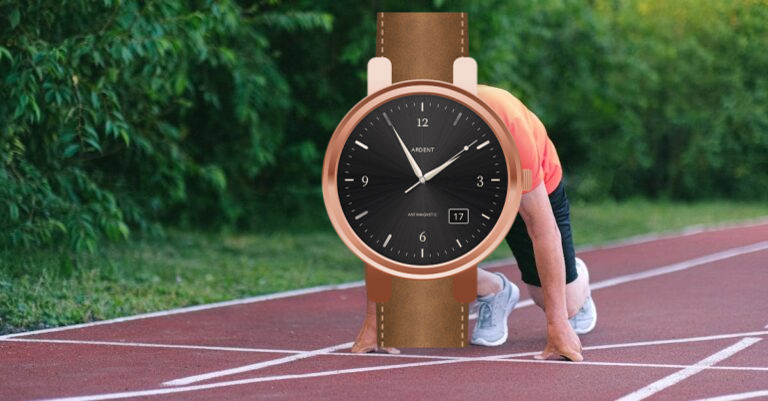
1.55.09
